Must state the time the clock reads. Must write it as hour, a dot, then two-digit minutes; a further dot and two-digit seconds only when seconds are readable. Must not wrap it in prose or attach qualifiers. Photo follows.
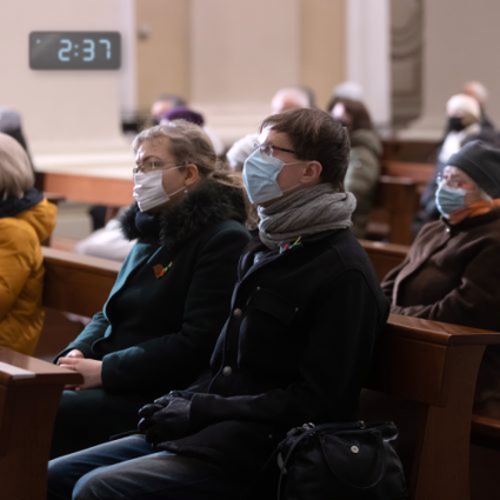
2.37
